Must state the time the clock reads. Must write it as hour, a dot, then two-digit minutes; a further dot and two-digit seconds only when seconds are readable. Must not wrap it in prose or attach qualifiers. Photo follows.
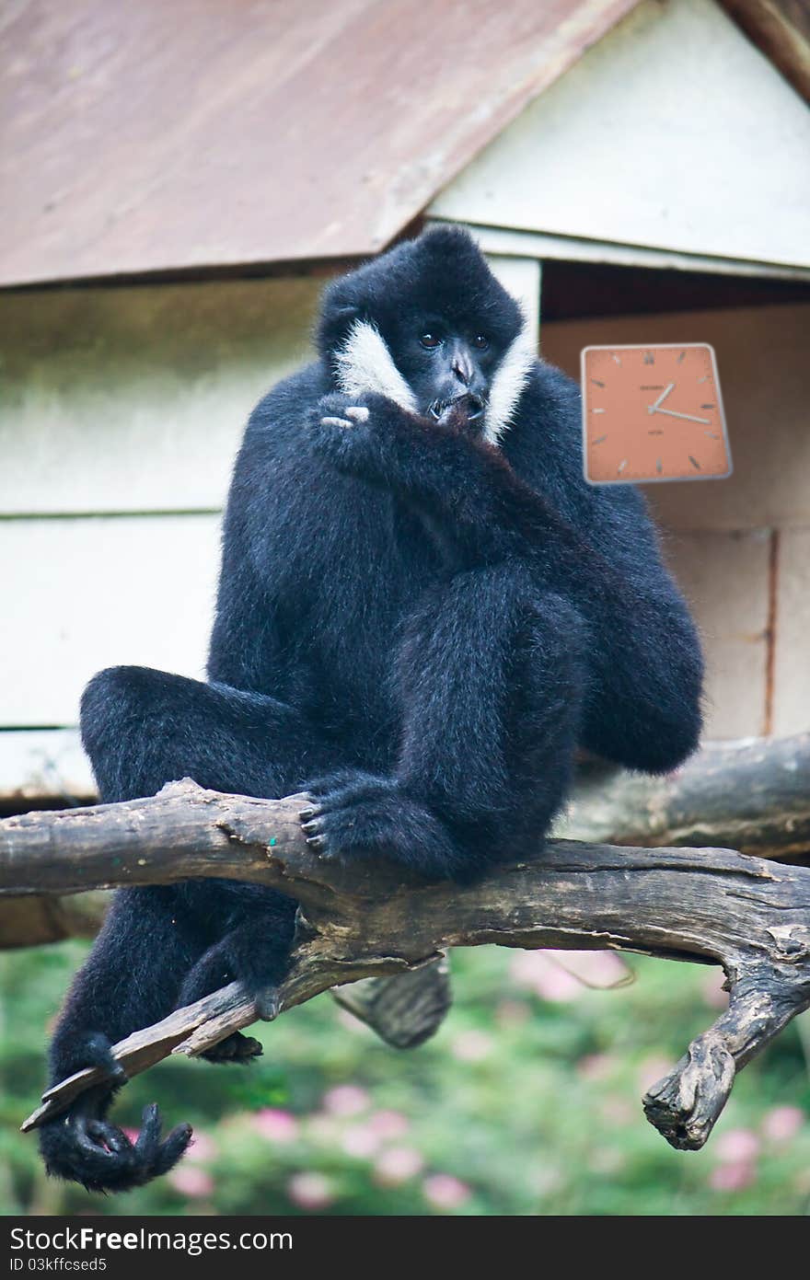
1.18
